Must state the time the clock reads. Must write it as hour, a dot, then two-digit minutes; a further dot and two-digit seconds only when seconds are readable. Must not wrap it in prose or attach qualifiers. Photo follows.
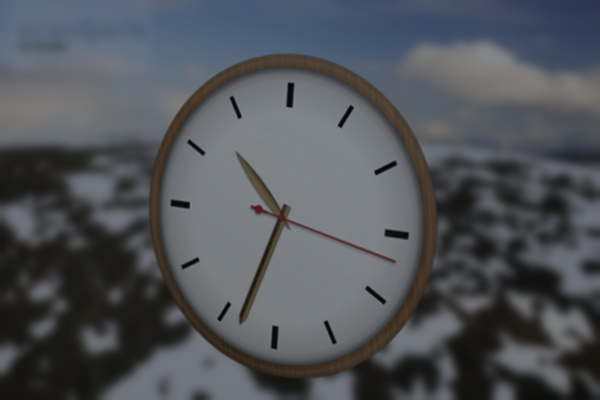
10.33.17
